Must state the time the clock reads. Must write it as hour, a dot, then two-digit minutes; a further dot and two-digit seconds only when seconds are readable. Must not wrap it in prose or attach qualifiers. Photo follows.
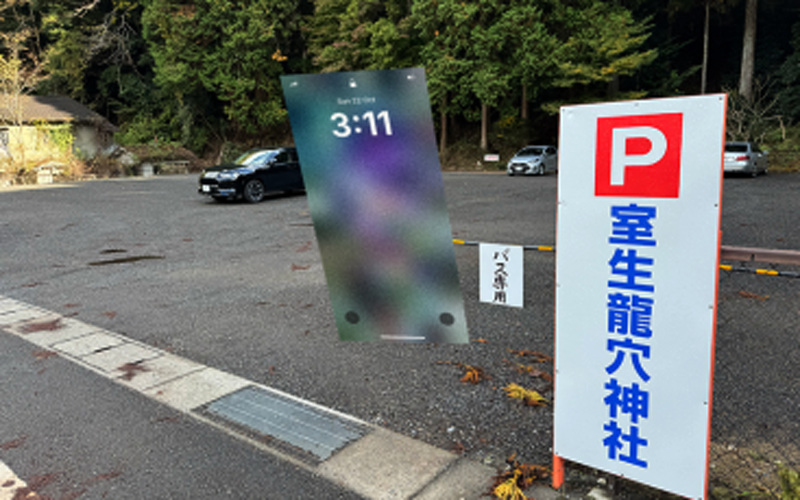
3.11
